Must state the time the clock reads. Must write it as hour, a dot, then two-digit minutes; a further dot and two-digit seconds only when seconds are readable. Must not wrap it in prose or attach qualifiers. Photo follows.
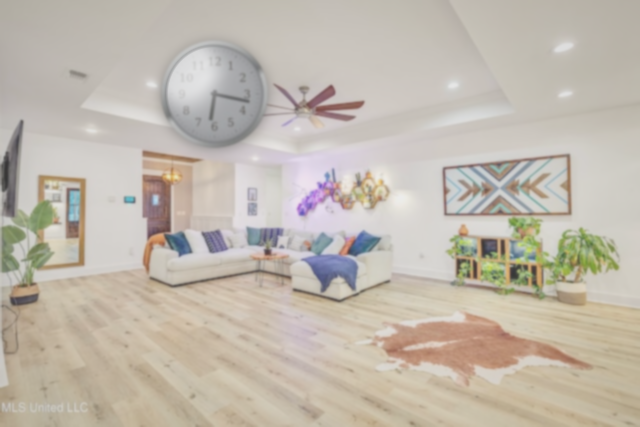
6.17
